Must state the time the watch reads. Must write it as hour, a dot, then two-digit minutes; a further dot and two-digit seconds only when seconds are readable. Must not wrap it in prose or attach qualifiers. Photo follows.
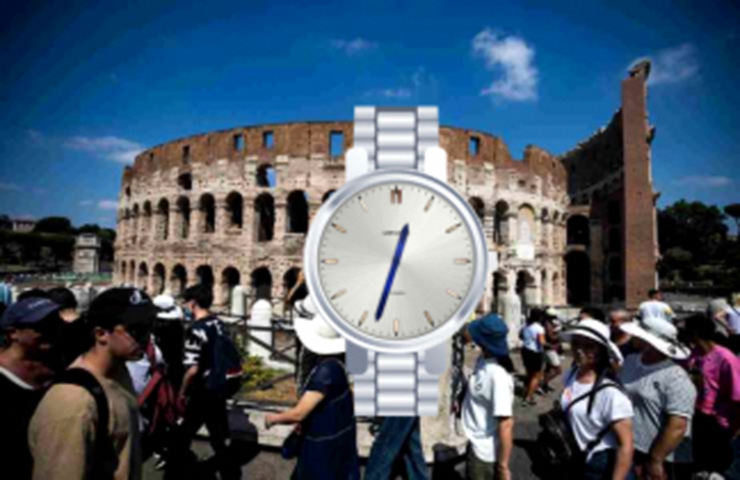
12.33
